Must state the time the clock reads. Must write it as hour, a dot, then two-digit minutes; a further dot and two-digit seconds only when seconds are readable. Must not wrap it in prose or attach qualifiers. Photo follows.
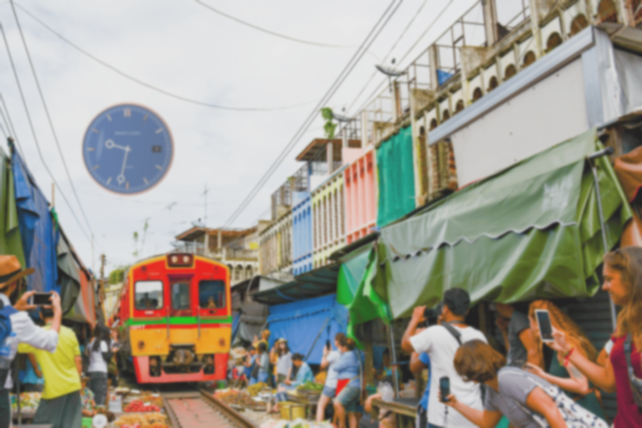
9.32
